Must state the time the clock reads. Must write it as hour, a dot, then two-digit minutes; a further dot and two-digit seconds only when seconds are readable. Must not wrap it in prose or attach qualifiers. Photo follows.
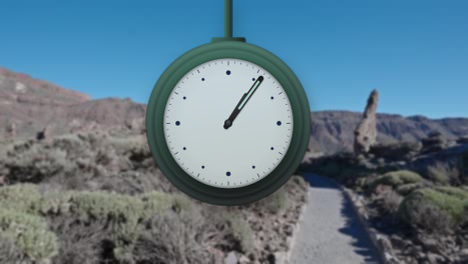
1.06
